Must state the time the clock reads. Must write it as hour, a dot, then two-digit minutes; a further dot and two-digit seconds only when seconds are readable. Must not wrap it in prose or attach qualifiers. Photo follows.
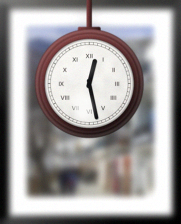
12.28
